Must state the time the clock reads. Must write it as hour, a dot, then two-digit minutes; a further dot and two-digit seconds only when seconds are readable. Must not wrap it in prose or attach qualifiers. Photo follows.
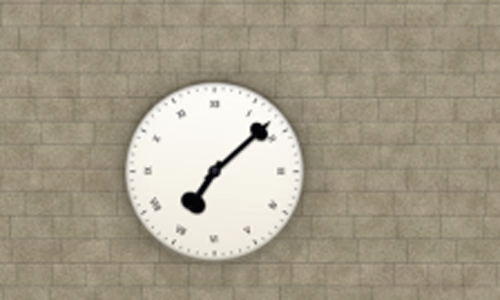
7.08
